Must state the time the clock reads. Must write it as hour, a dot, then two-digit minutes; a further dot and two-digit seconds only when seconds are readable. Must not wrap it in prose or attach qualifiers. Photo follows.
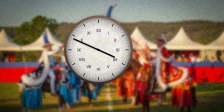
3.49
